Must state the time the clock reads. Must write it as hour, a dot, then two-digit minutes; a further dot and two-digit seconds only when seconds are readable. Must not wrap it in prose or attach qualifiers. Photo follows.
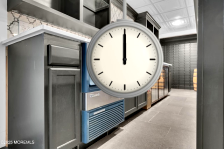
12.00
